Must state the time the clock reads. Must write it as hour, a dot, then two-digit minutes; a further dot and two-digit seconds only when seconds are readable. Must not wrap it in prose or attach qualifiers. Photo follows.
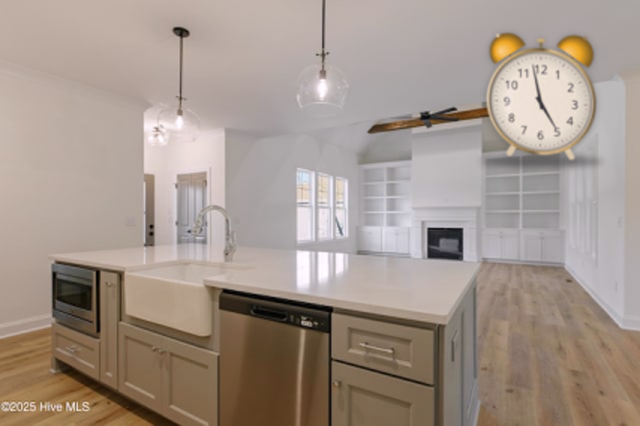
4.58
